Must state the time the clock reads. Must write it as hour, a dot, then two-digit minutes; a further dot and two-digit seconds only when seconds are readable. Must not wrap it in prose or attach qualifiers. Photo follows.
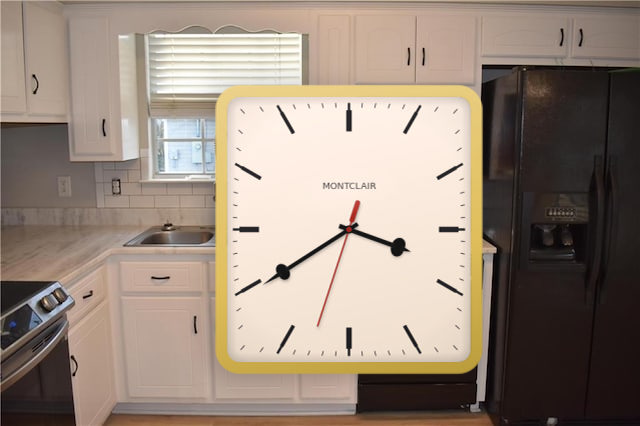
3.39.33
